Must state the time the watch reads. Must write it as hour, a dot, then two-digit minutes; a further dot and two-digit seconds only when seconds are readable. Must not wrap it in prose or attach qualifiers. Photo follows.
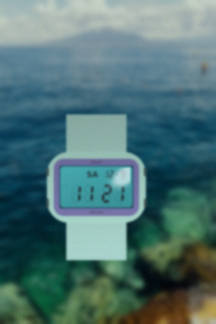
11.21
